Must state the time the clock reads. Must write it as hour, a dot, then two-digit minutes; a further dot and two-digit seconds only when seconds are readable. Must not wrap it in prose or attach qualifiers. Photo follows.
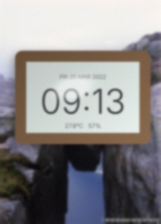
9.13
